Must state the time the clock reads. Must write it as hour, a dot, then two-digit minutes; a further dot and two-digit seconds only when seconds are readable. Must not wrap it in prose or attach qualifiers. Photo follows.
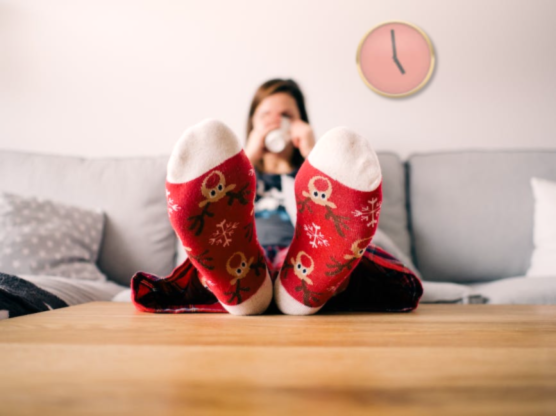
4.59
